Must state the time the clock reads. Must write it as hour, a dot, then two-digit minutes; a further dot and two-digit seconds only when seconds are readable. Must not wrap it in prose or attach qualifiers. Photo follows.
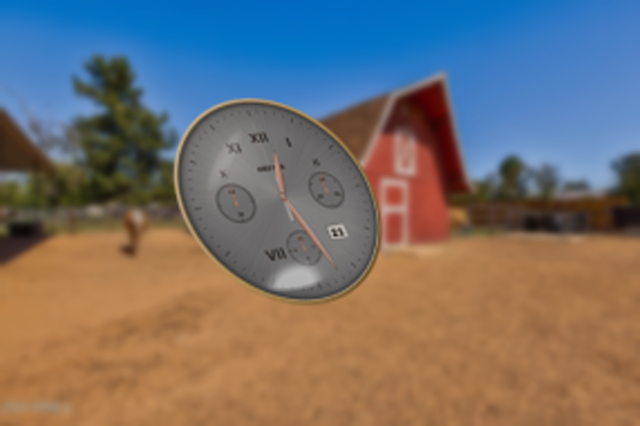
12.27
